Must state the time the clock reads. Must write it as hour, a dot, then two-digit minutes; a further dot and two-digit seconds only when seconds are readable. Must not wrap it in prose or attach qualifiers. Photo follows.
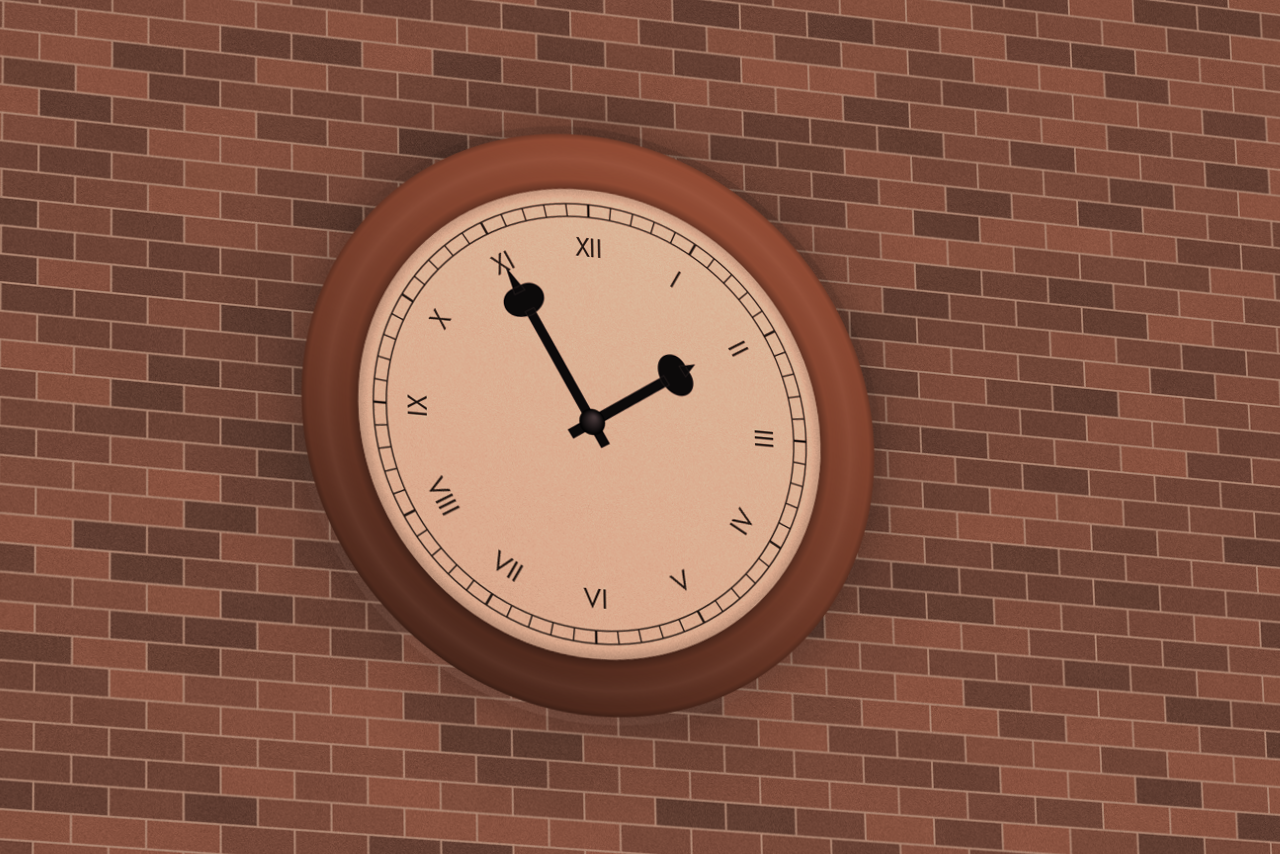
1.55
